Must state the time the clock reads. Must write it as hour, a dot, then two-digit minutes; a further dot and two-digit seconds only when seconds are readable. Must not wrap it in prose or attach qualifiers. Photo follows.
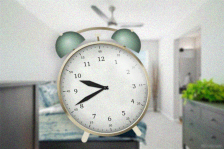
9.41
